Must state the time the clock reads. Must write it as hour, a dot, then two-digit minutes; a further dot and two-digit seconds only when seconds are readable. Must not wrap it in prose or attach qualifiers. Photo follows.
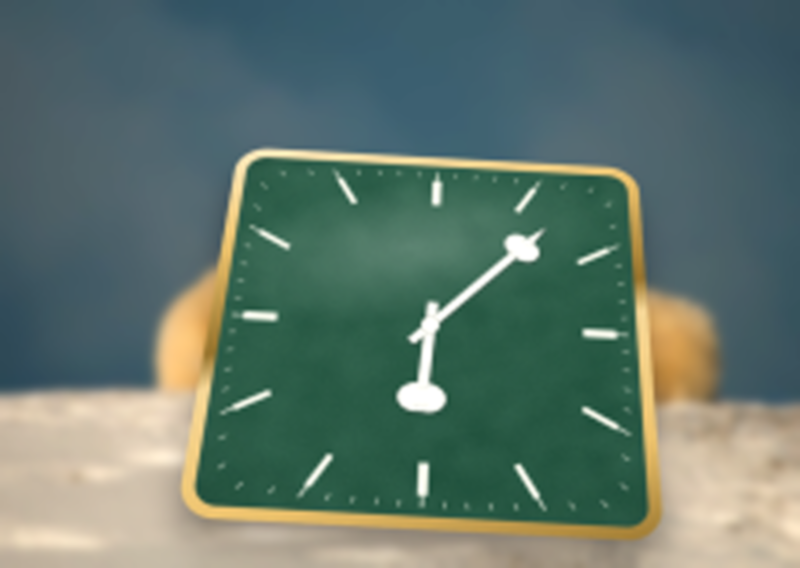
6.07
